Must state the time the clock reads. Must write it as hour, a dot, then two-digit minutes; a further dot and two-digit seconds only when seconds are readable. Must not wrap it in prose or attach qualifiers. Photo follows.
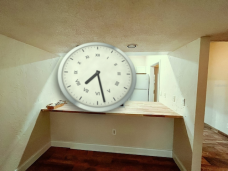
7.28
